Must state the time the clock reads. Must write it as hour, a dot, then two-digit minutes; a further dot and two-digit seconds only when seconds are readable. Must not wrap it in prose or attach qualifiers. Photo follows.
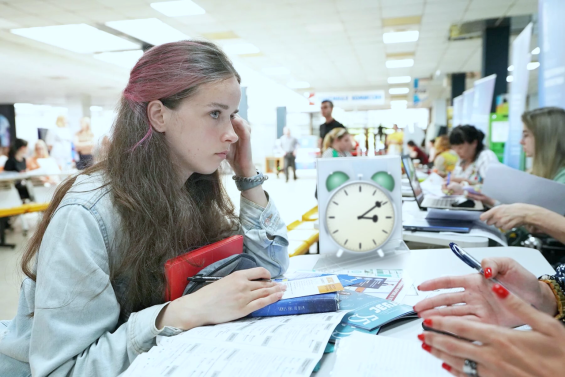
3.09
